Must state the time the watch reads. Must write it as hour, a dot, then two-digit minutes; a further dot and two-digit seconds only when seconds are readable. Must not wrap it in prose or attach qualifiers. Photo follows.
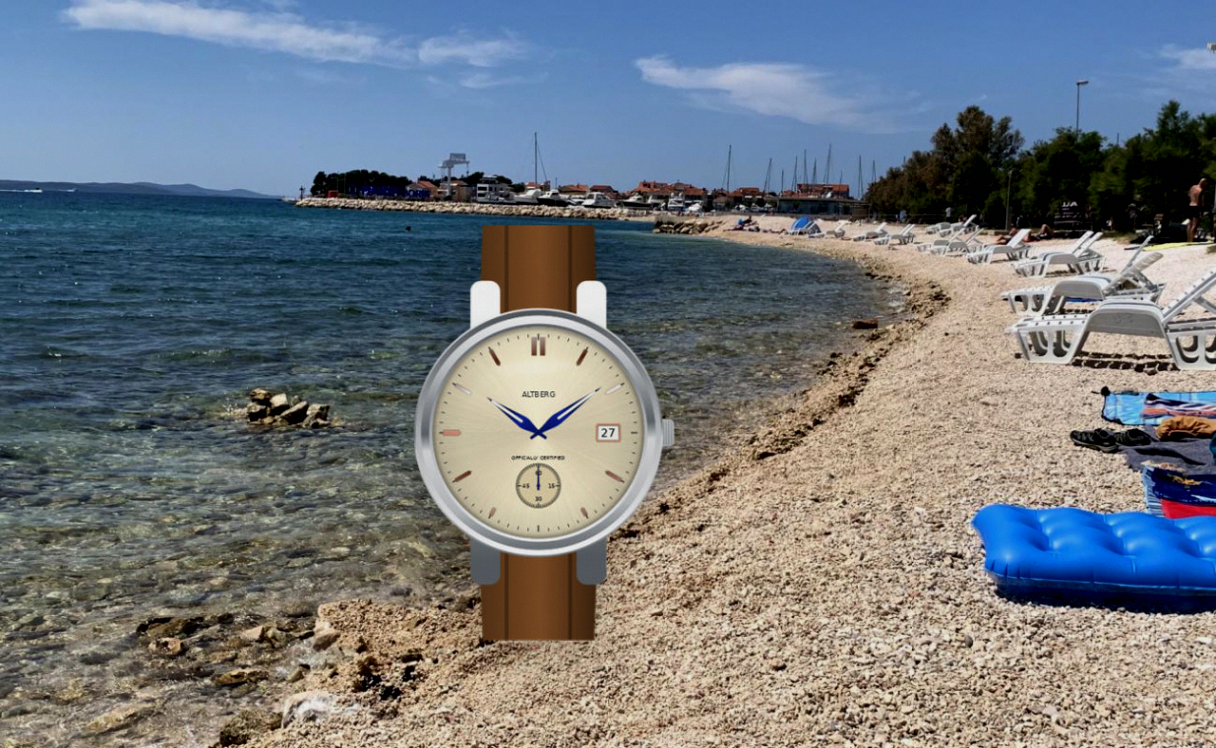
10.09
